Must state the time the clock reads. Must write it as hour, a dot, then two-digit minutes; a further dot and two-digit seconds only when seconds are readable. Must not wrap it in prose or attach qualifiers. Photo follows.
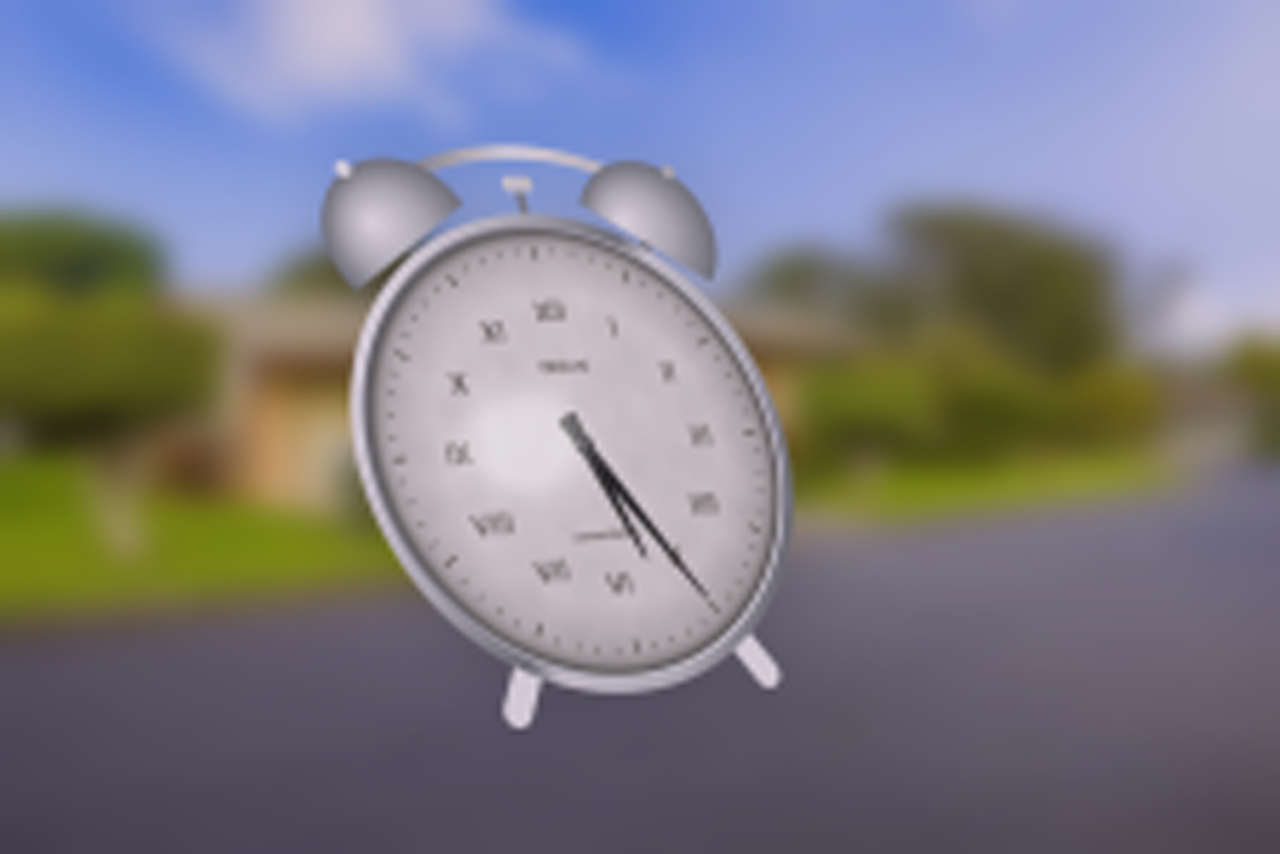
5.25
